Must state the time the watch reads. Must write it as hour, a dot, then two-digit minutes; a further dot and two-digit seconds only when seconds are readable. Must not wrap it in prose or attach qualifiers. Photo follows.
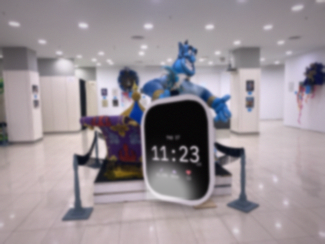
11.23
